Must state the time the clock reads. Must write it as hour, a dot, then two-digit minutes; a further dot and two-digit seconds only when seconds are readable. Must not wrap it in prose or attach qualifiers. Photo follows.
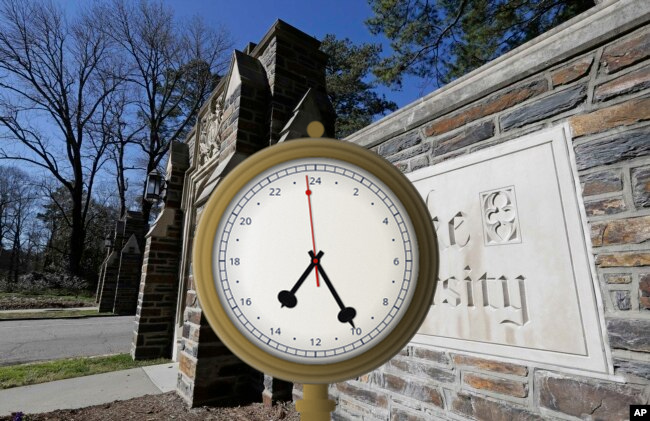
14.24.59
